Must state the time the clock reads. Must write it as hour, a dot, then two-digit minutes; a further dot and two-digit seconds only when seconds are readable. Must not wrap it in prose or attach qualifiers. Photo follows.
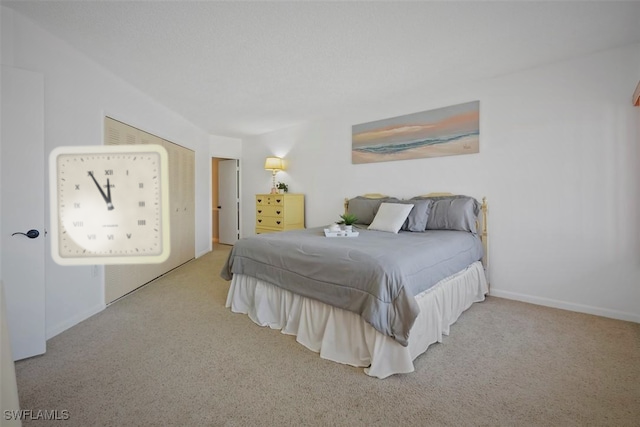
11.55
